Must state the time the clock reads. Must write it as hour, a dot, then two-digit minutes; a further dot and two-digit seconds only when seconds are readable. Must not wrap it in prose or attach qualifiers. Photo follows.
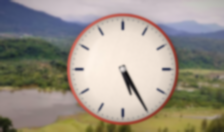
5.25
